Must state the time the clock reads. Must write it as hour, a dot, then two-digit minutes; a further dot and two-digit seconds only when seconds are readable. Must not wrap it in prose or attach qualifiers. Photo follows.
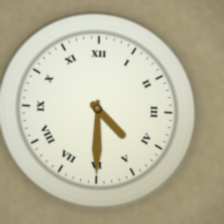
4.30
